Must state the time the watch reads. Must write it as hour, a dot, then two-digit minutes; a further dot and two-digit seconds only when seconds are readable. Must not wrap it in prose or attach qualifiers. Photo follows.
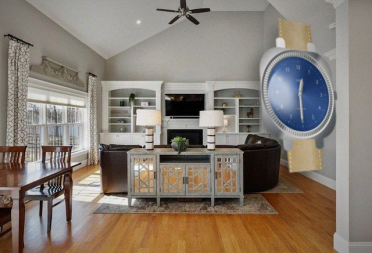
12.30
